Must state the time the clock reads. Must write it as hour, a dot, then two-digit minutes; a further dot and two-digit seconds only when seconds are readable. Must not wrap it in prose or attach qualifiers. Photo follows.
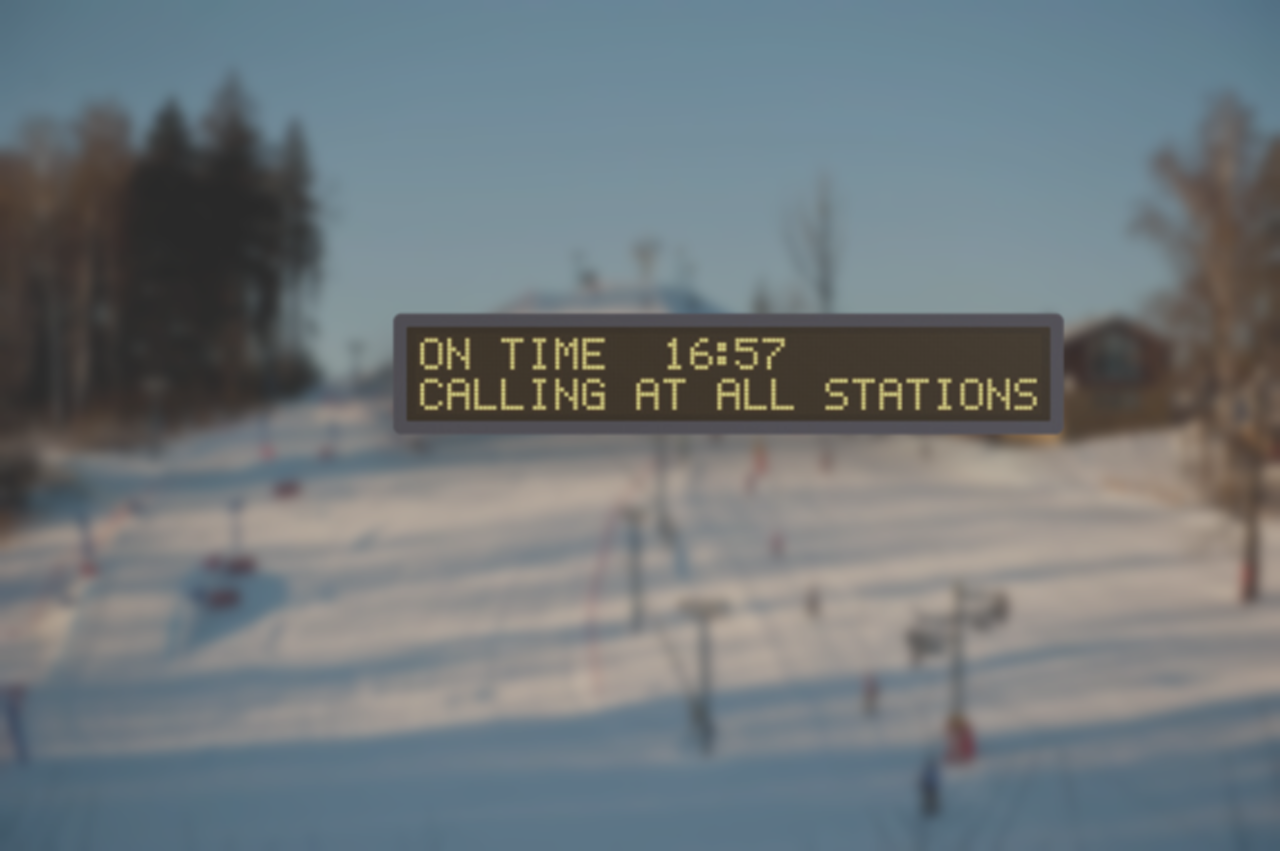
16.57
